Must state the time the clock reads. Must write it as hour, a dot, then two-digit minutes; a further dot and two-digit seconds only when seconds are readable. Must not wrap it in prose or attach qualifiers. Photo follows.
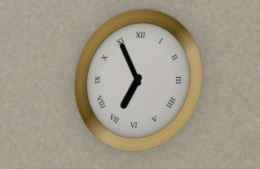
6.55
